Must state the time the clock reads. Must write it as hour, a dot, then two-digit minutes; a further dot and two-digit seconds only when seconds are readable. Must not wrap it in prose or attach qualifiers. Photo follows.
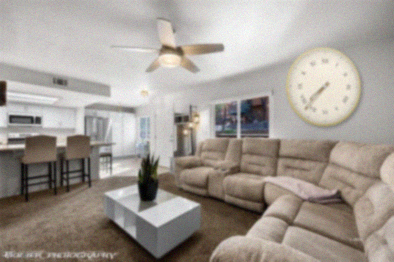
7.37
